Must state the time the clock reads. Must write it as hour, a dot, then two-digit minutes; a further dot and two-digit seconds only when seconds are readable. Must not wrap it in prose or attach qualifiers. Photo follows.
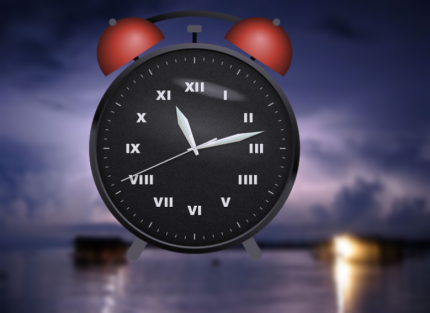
11.12.41
